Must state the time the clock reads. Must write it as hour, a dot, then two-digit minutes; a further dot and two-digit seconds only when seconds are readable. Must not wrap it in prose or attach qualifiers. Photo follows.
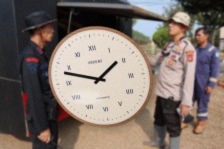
1.48
